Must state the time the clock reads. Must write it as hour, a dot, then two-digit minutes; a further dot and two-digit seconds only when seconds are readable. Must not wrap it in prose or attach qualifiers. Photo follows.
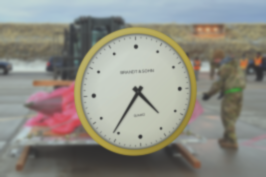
4.36
